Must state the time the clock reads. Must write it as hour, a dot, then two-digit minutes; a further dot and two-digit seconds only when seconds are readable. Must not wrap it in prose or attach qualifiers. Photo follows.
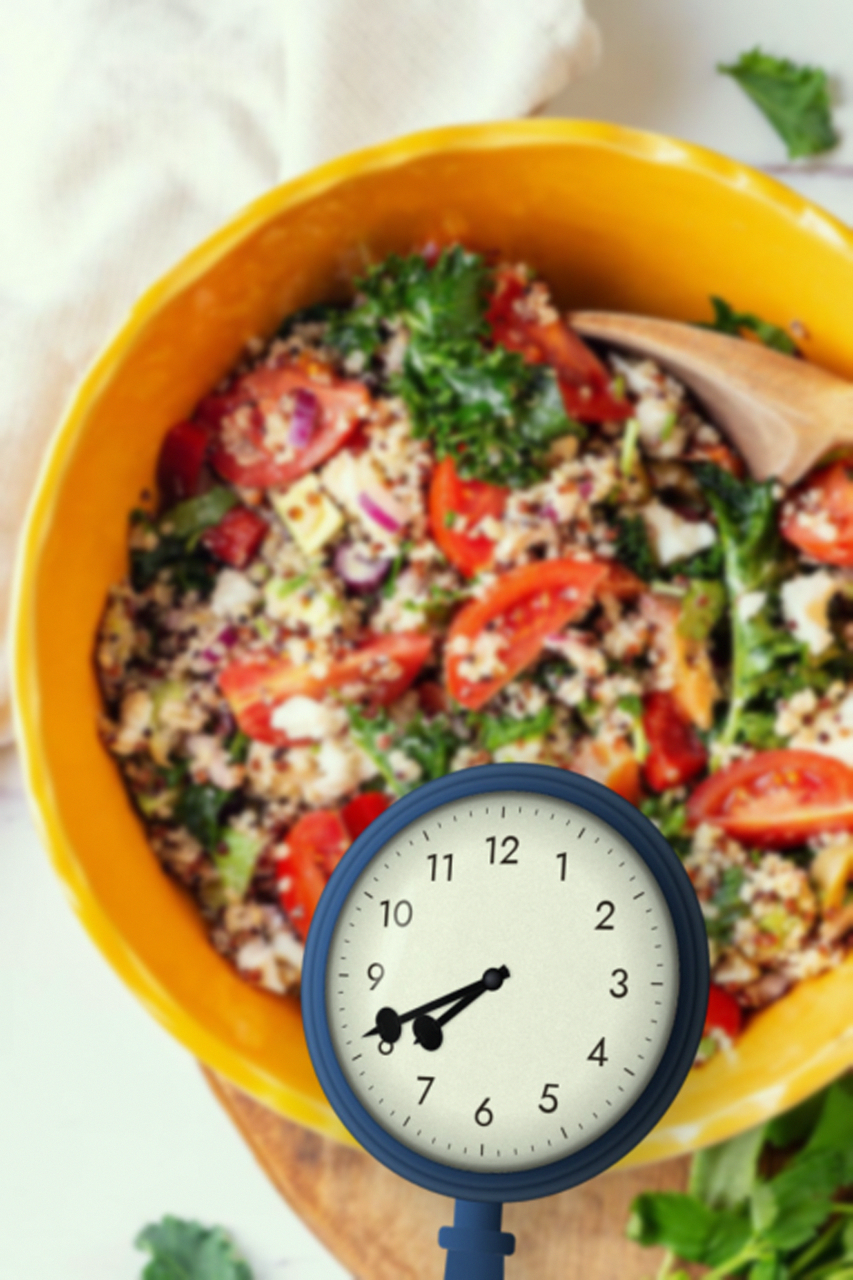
7.41
